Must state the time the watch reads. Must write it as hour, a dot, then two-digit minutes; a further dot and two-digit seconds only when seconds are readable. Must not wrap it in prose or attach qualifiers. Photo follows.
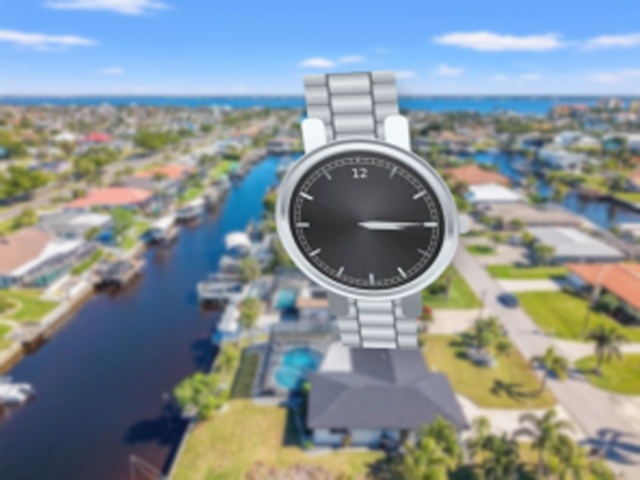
3.15
